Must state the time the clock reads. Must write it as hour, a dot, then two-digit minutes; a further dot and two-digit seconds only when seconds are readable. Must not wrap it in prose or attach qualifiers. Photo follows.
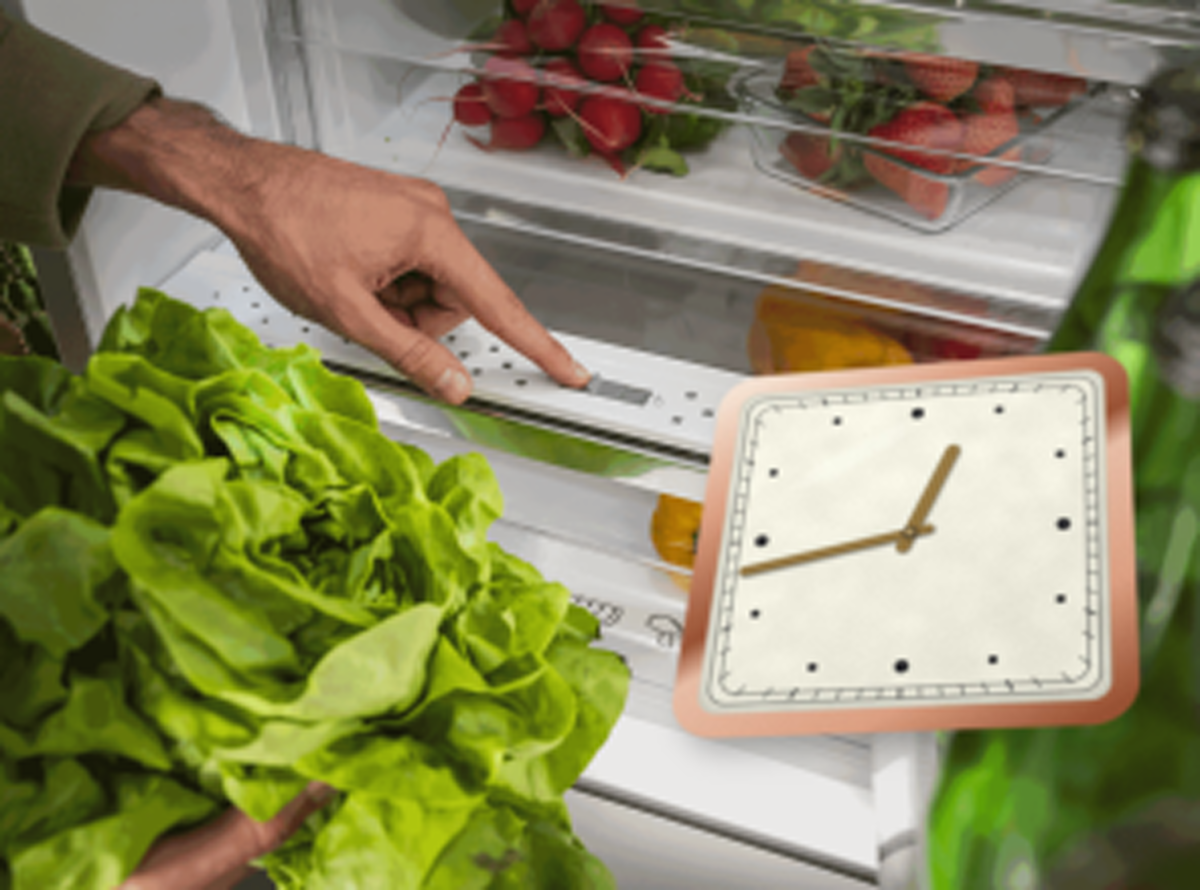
12.43
